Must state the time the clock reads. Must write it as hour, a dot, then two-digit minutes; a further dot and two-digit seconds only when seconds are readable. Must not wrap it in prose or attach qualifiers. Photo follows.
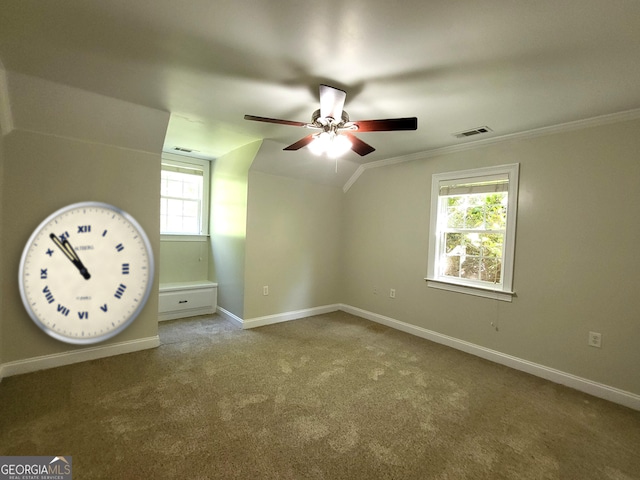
10.53
